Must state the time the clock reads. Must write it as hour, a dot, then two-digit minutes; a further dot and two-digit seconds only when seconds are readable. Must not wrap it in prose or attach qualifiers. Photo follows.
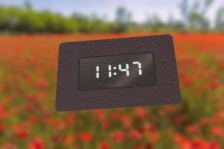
11.47
